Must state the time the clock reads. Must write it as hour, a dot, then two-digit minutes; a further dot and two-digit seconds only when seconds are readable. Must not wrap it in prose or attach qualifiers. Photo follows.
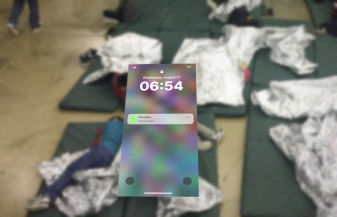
6.54
